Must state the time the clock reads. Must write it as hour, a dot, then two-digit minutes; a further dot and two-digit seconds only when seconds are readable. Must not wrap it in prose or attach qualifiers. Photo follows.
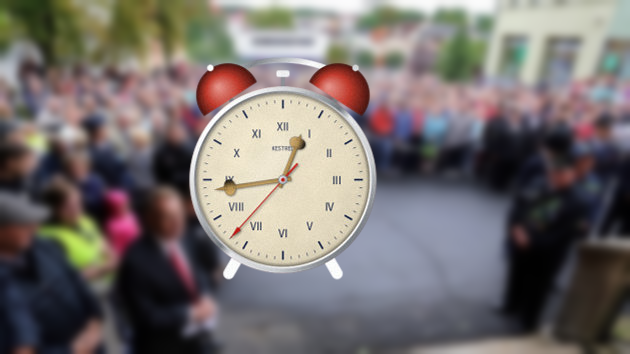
12.43.37
